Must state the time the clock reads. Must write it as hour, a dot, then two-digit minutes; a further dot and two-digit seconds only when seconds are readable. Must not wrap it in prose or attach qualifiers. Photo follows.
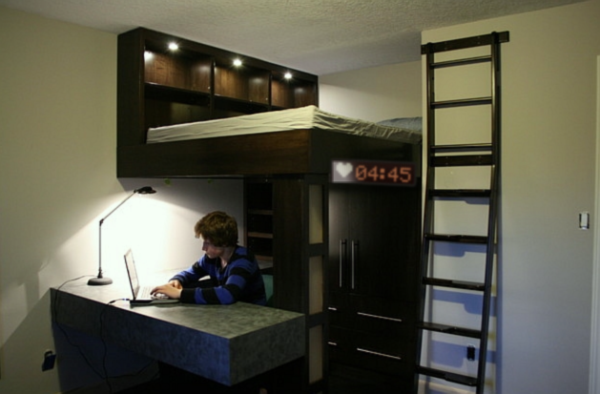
4.45
